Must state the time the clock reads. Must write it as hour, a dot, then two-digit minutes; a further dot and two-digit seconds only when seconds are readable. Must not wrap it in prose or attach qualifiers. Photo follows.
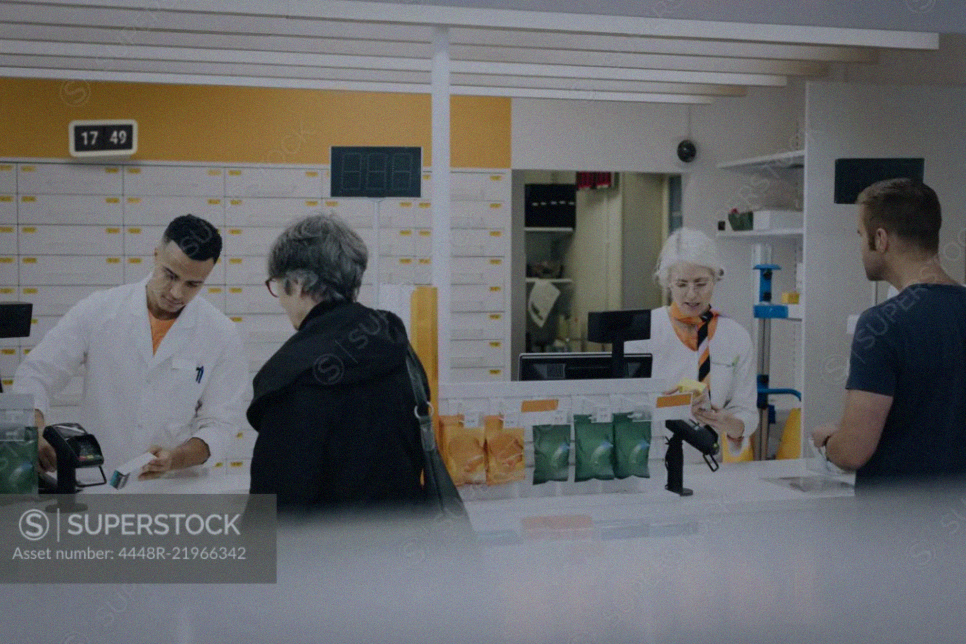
17.49
